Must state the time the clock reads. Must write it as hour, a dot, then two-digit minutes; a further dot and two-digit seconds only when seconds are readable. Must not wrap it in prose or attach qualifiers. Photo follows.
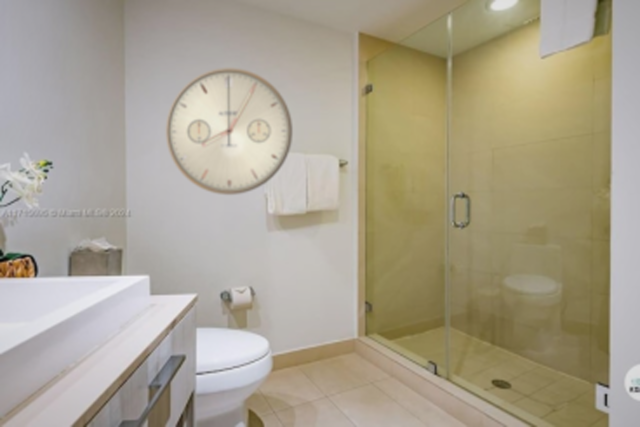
8.05
